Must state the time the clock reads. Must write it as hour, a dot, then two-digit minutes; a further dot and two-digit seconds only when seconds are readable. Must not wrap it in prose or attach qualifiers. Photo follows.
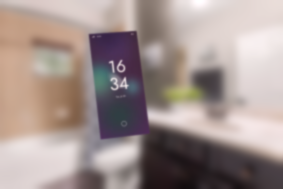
16.34
